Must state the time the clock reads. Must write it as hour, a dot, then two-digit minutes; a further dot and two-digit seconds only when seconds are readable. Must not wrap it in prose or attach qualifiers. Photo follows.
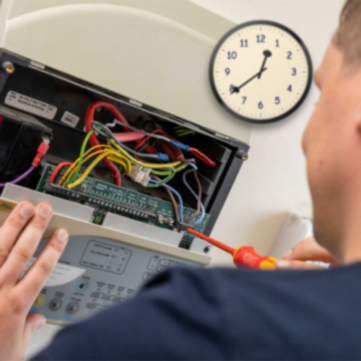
12.39
